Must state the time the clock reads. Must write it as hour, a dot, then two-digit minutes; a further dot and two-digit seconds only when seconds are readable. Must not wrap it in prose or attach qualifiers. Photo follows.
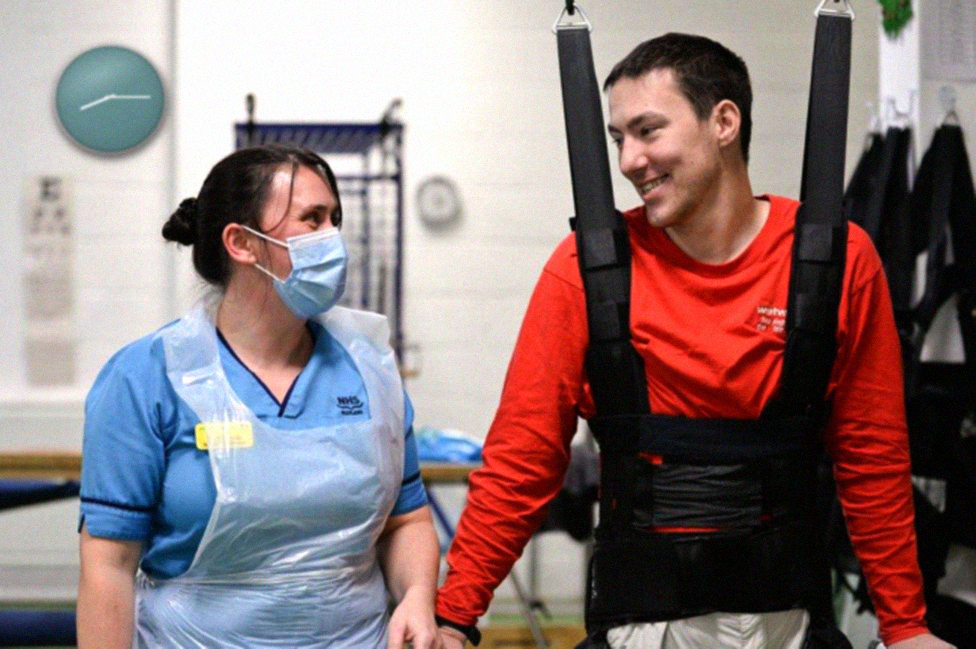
8.15
